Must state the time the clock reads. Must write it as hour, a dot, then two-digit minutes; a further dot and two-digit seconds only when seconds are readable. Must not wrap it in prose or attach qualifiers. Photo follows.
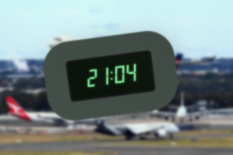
21.04
